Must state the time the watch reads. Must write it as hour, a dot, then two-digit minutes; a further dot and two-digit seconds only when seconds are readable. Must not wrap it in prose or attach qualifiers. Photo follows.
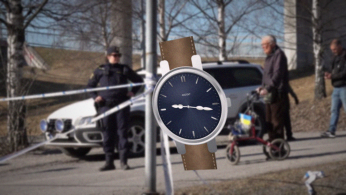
9.17
